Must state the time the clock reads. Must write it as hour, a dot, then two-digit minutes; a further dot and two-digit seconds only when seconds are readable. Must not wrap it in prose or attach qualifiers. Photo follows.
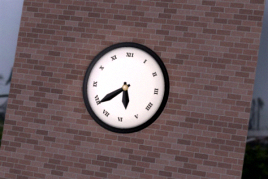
5.39
